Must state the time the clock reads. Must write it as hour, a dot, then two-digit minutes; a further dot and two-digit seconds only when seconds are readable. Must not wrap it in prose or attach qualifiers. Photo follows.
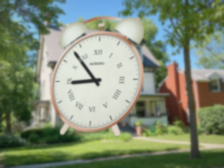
8.53
